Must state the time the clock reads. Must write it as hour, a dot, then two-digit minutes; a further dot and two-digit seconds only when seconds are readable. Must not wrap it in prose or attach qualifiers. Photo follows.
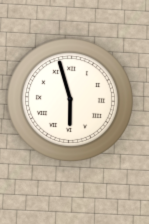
5.57
